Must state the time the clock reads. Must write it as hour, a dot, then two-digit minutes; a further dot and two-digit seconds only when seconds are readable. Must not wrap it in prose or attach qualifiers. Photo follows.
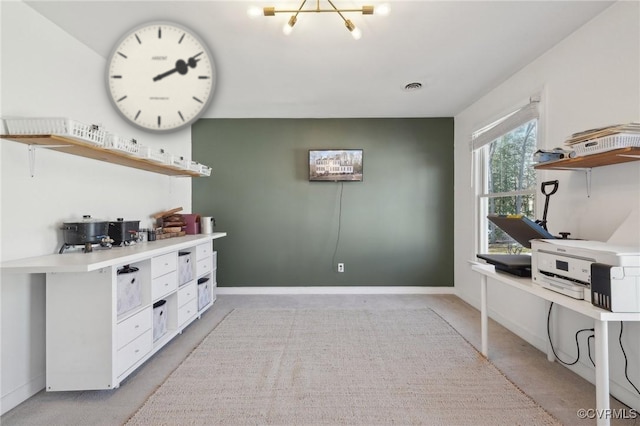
2.11
